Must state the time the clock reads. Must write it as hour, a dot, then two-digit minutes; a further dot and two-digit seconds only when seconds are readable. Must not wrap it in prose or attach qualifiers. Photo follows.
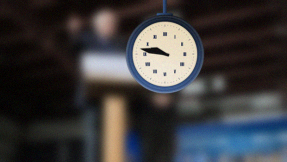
9.47
